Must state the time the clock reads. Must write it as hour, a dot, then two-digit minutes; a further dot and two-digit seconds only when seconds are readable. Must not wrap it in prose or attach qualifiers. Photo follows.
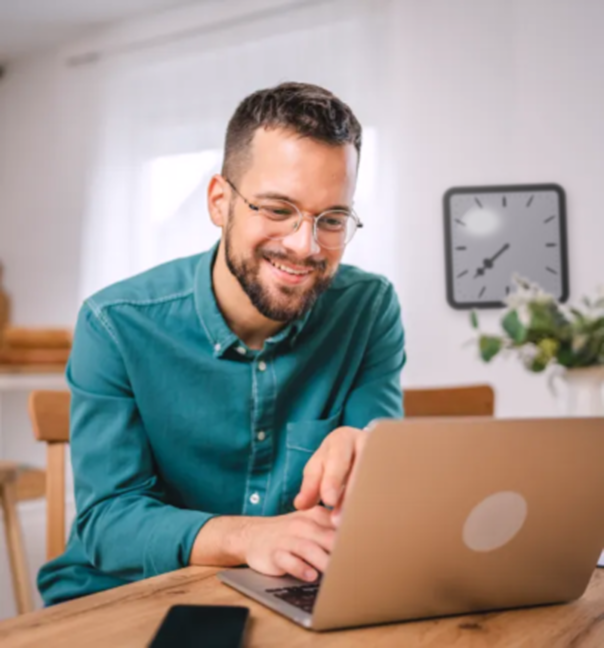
7.38
